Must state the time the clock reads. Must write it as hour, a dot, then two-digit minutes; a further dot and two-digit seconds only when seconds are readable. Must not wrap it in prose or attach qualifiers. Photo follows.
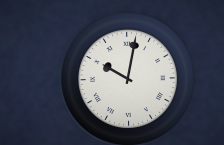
10.02
